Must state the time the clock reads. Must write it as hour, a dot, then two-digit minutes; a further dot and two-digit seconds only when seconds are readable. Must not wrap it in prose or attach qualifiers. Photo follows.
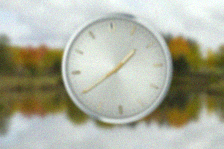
1.40
